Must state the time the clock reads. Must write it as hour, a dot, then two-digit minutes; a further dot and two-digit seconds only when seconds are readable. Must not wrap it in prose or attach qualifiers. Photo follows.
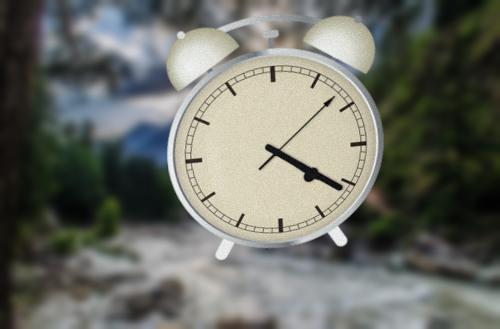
4.21.08
